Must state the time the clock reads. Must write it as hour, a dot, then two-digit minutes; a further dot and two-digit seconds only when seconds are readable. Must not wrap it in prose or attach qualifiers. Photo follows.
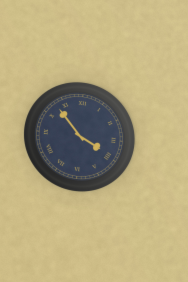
3.53
